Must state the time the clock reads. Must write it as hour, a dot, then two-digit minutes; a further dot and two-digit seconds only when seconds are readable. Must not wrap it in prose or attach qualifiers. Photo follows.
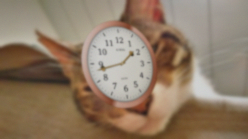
1.43
